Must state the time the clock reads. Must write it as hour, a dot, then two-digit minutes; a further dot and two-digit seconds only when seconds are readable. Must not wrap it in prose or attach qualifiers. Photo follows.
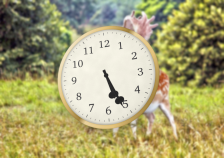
5.26
